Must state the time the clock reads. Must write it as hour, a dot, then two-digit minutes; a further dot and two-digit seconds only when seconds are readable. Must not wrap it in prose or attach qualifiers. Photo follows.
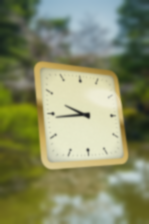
9.44
